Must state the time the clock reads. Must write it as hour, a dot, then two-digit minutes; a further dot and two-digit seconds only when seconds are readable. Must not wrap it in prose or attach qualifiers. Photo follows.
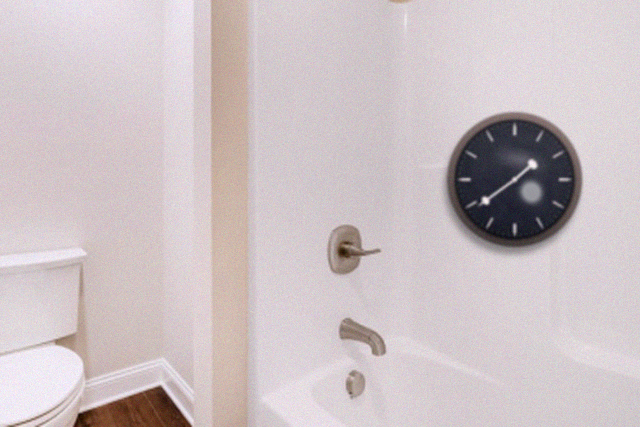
1.39
